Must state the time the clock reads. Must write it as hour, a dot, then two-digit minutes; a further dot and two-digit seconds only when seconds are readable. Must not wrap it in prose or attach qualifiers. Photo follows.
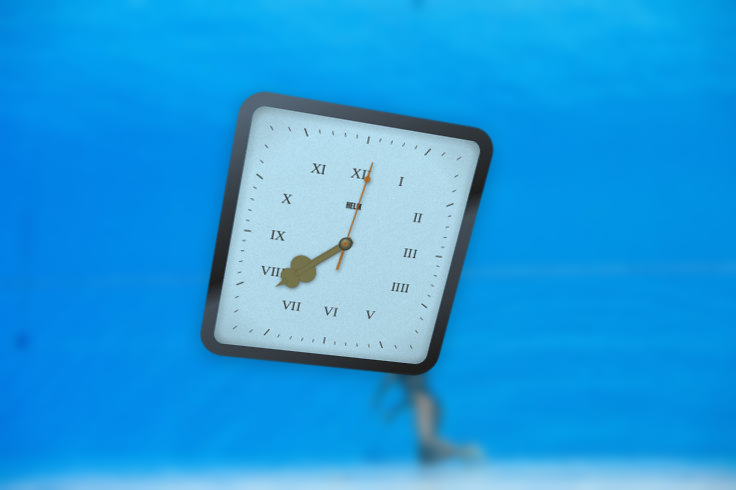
7.38.01
